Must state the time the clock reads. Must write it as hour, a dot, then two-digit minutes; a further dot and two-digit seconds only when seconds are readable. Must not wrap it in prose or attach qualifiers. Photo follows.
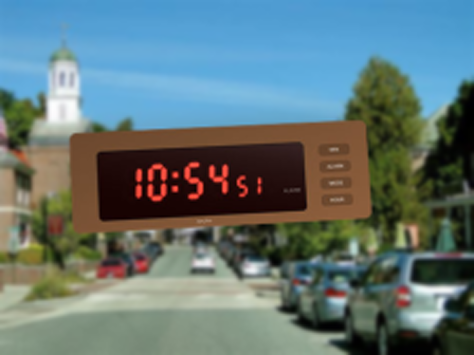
10.54.51
